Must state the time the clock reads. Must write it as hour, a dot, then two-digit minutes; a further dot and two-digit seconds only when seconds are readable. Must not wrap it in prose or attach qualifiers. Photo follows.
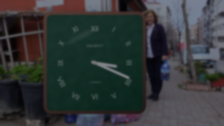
3.19
